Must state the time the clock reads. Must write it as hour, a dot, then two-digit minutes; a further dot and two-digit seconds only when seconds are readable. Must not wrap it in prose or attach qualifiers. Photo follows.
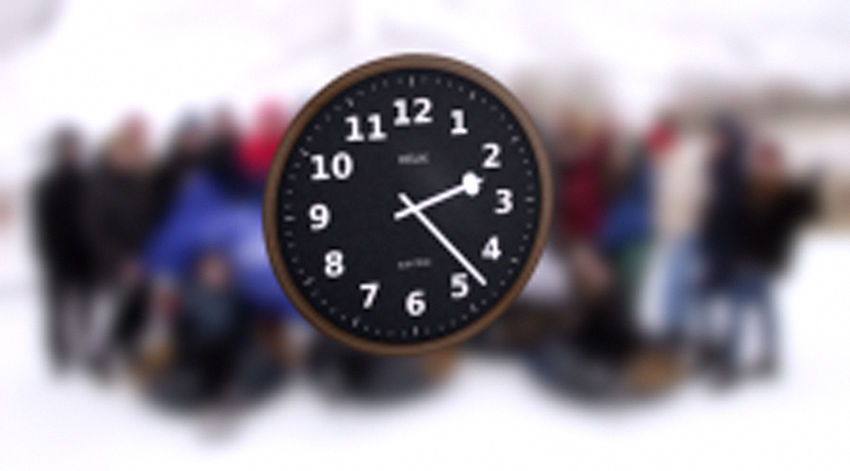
2.23
